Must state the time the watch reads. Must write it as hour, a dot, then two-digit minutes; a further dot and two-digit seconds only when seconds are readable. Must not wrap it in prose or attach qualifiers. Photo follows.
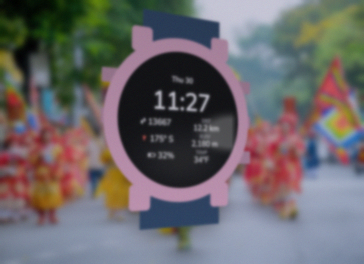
11.27
